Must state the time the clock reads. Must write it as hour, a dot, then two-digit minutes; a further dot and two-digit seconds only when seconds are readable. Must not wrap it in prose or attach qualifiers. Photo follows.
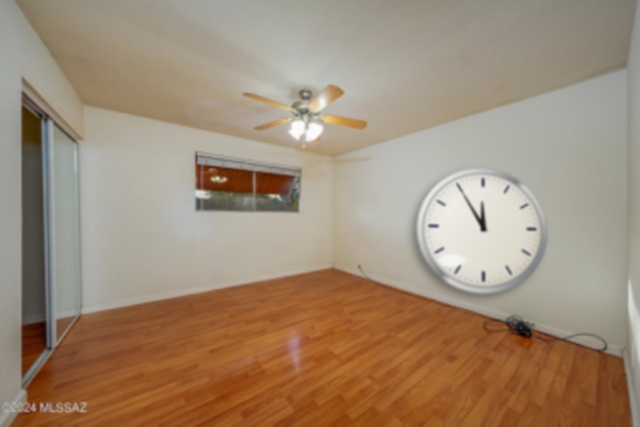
11.55
